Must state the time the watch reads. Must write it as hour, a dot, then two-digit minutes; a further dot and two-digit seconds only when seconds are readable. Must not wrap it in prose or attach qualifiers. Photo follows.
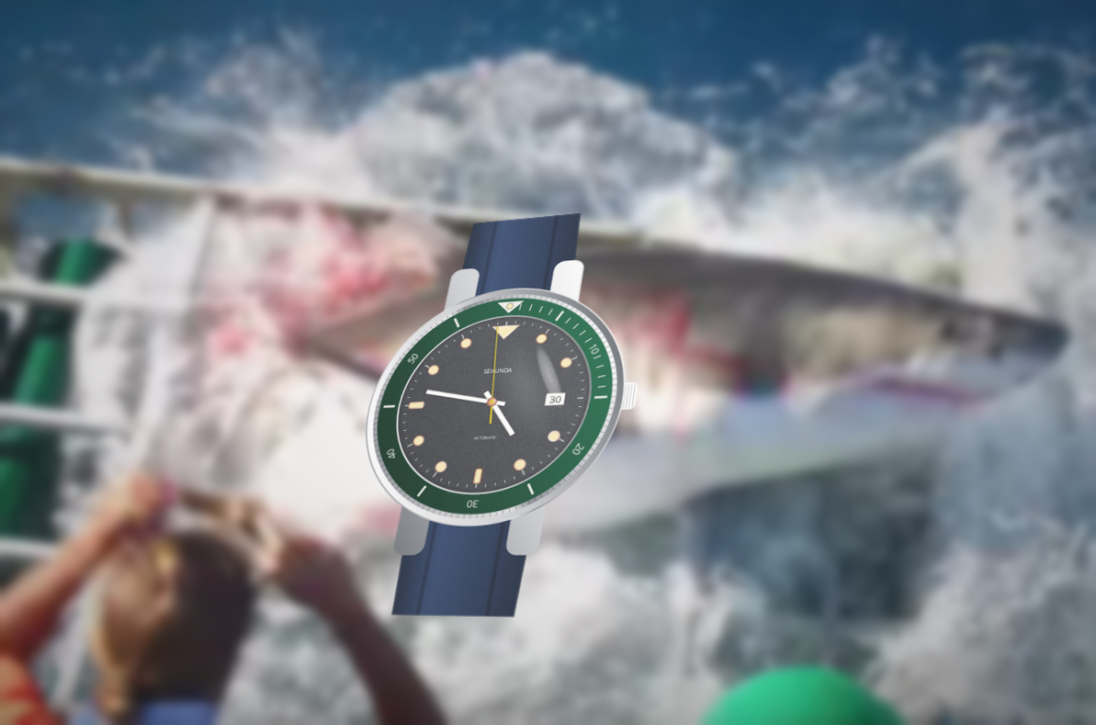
4.46.59
